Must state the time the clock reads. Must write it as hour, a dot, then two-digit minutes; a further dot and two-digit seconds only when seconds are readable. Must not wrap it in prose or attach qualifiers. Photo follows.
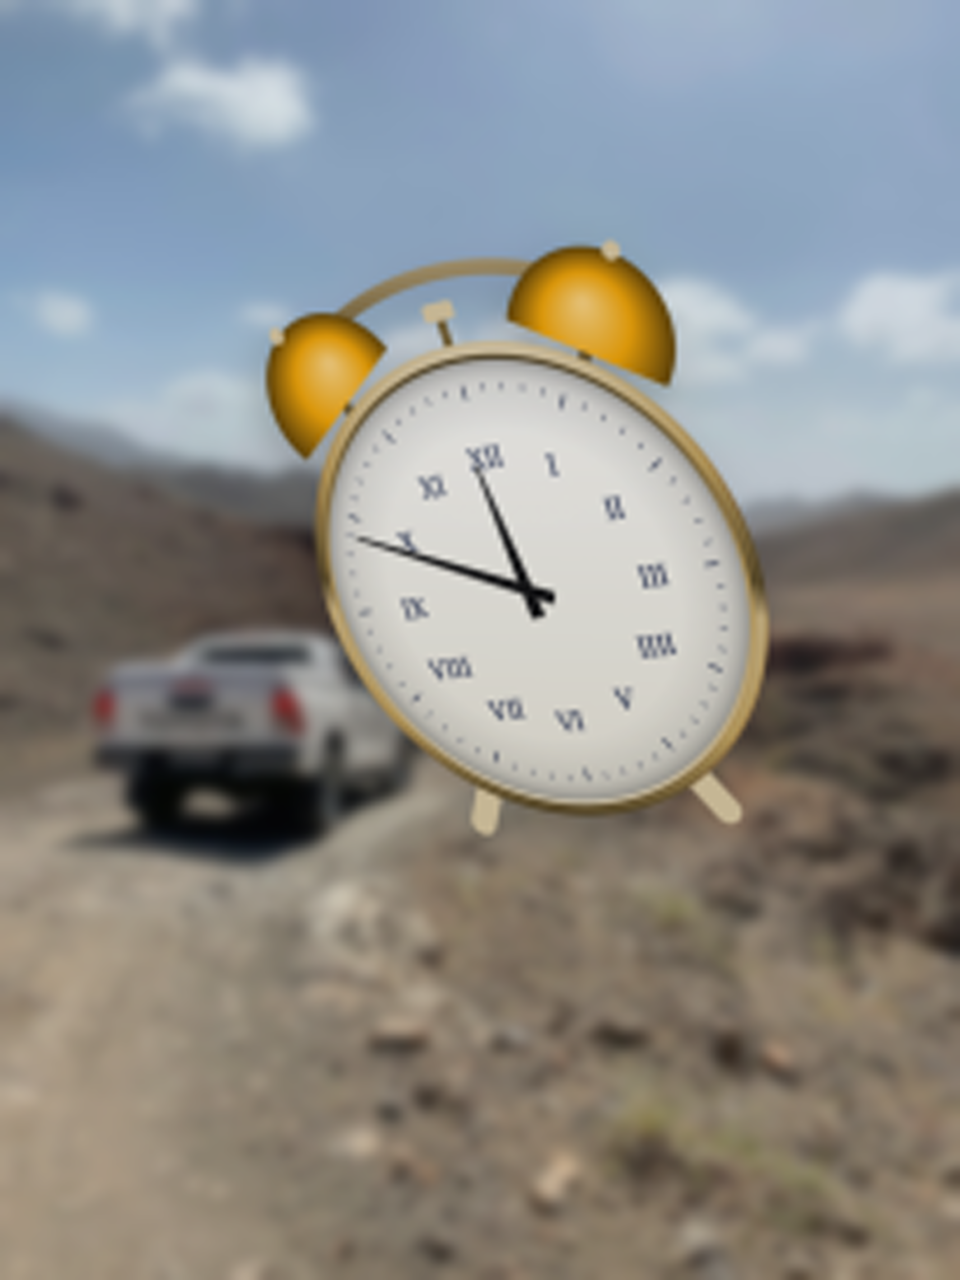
11.49
